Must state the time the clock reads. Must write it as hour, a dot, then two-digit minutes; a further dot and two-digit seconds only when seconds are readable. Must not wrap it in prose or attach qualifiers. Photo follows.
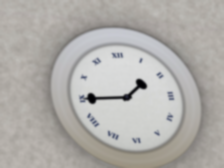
1.45
